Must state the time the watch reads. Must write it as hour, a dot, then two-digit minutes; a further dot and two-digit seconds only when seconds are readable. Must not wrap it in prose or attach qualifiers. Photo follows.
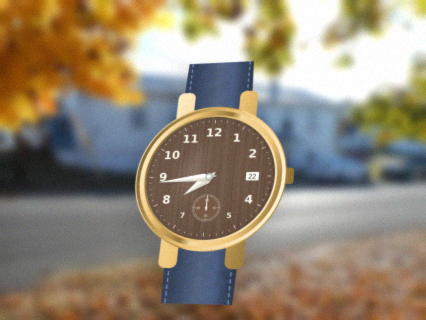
7.44
